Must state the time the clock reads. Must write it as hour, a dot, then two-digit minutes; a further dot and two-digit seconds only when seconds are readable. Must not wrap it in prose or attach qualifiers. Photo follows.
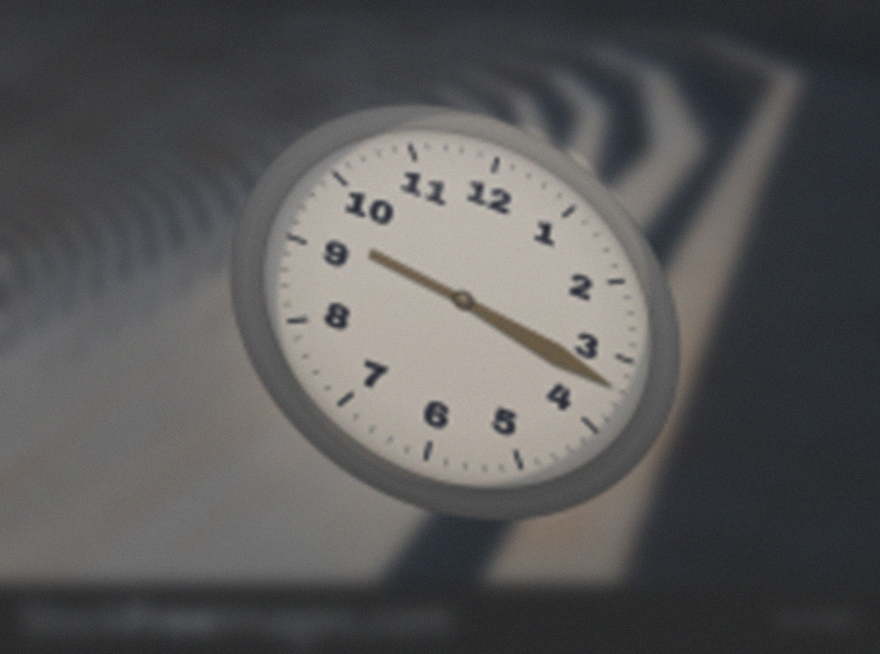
9.17
